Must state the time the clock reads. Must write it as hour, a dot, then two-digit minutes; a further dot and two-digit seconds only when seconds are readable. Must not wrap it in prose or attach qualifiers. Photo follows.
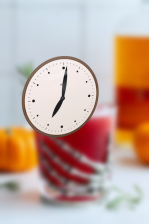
7.01
